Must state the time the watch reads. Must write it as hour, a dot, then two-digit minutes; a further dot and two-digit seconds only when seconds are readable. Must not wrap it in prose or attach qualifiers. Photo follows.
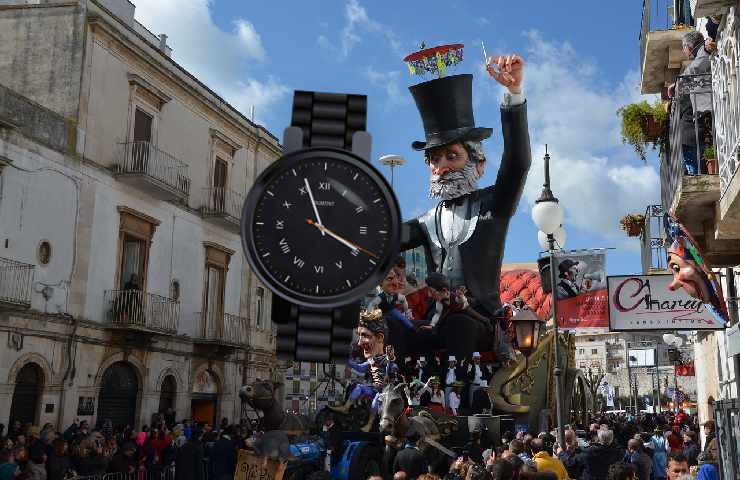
3.56.19
